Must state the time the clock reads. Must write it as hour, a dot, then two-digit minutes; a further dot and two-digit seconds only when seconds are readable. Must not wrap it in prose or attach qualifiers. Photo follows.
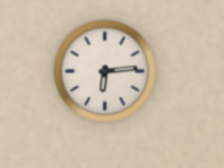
6.14
